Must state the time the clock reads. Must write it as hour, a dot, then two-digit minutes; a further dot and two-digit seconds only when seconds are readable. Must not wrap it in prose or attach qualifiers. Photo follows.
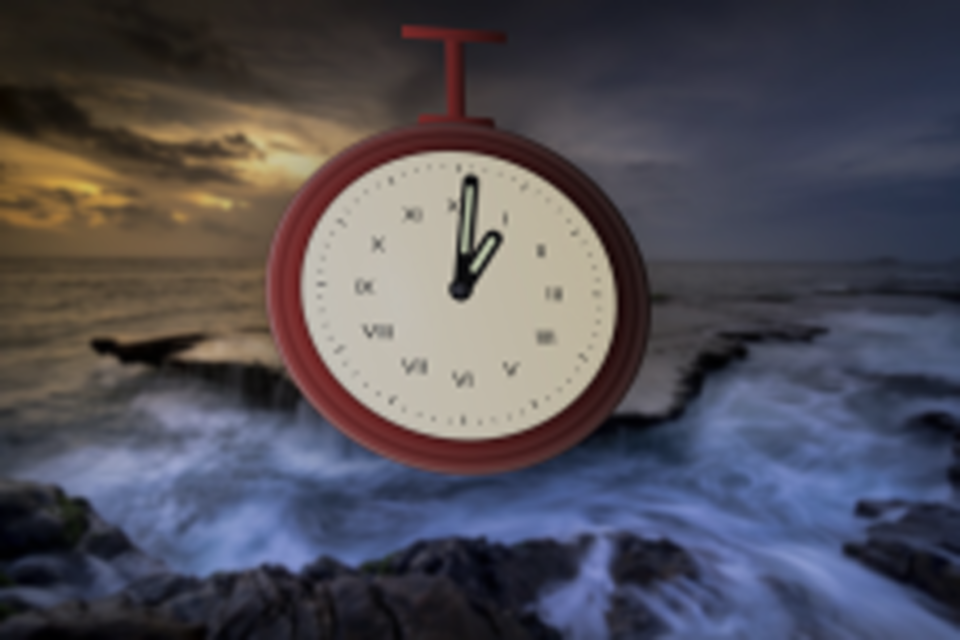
1.01
